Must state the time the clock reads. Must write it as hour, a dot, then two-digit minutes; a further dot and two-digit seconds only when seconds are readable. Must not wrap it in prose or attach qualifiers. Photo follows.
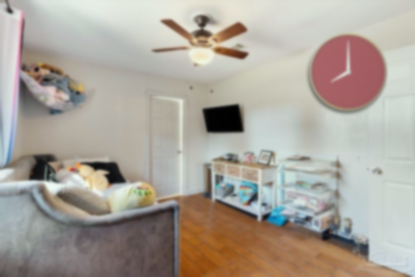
8.00
